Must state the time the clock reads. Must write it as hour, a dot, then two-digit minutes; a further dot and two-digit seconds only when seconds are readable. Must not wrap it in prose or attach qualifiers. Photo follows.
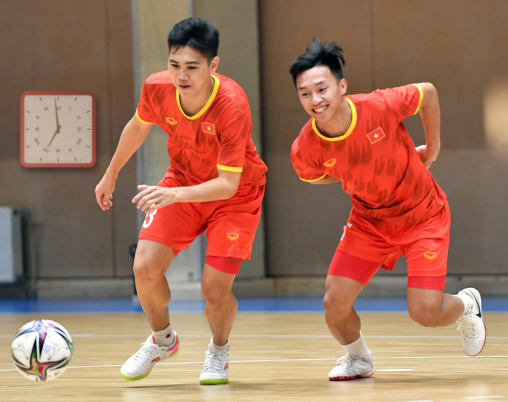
6.59
